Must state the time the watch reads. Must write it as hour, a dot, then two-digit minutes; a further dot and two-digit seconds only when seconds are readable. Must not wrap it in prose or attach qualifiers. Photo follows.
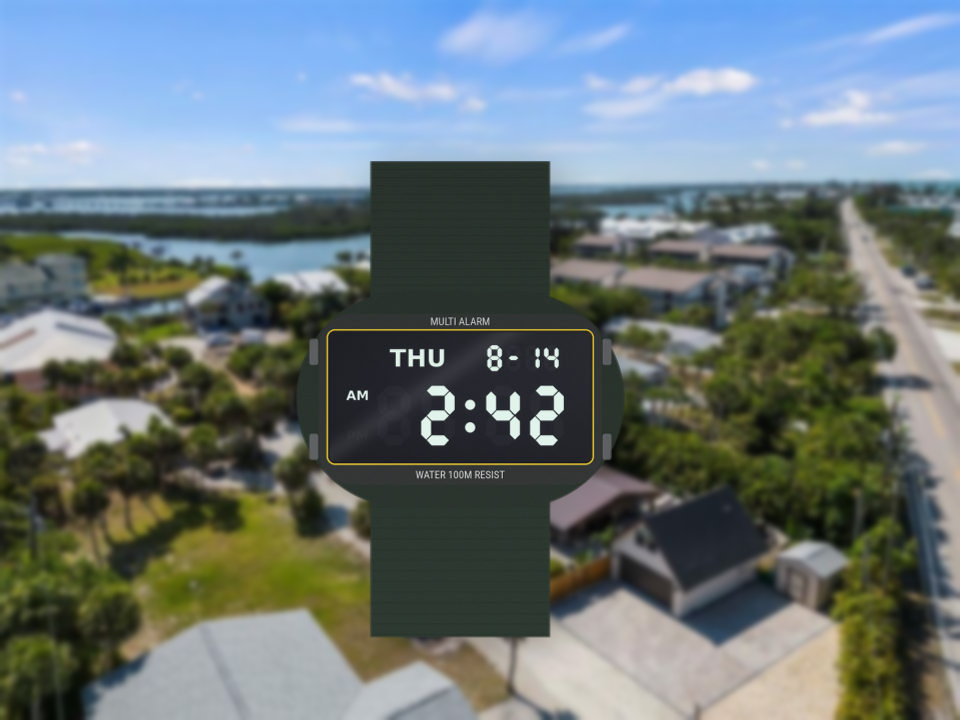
2.42
